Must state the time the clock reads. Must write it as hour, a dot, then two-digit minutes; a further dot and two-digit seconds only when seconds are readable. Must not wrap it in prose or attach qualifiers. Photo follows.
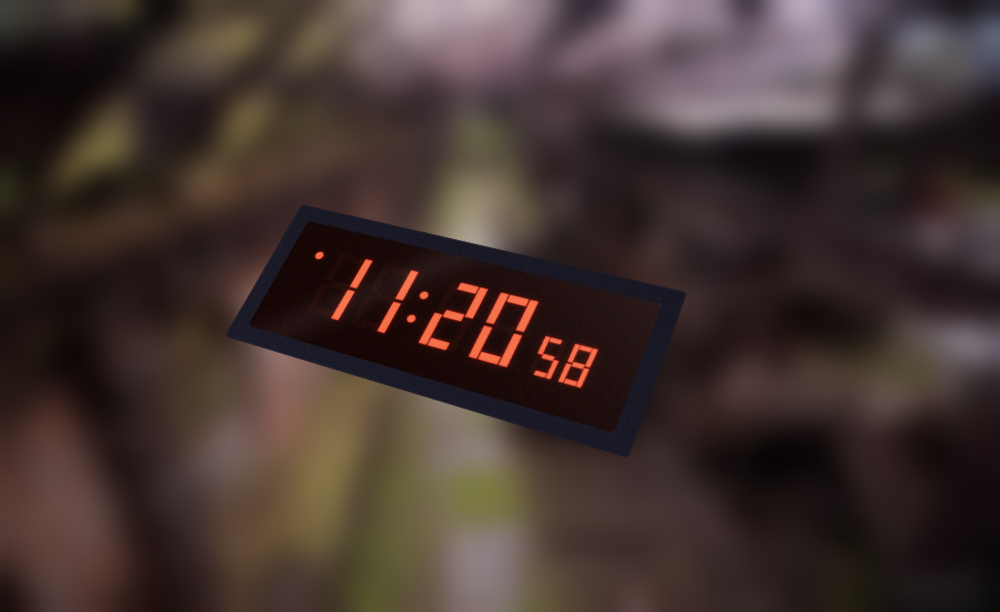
11.20.58
